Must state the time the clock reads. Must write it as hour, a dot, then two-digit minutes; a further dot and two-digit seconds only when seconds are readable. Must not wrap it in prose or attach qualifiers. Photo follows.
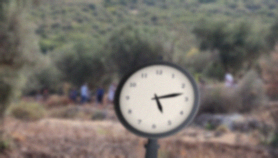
5.13
